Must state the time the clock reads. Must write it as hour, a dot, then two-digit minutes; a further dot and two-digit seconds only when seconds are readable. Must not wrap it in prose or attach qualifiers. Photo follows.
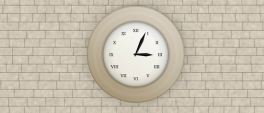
3.04
